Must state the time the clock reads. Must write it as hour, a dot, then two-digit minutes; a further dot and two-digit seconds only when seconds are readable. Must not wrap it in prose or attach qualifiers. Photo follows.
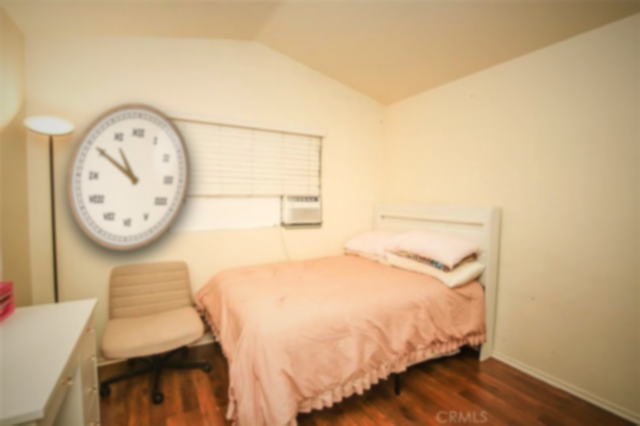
10.50
